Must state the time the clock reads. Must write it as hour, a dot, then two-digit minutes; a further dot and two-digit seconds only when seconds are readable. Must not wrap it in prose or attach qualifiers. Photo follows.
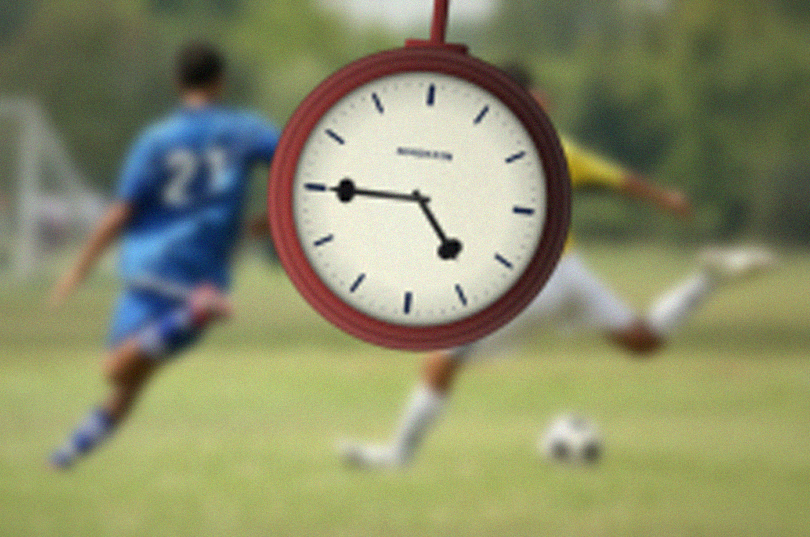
4.45
